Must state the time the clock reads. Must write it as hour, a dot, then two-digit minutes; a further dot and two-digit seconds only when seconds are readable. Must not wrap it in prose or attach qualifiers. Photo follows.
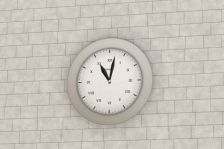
11.02
